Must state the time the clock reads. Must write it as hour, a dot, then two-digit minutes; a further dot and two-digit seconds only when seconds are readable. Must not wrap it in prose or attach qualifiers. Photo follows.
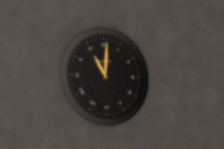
11.01
